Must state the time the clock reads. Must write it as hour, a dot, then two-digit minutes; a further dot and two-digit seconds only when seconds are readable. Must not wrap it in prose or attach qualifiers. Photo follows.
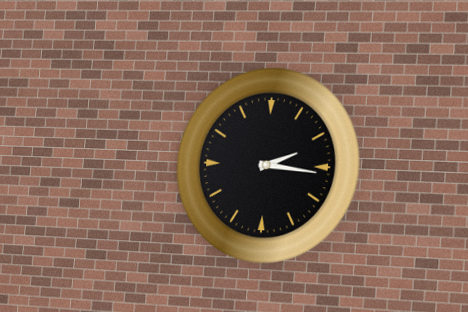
2.16
